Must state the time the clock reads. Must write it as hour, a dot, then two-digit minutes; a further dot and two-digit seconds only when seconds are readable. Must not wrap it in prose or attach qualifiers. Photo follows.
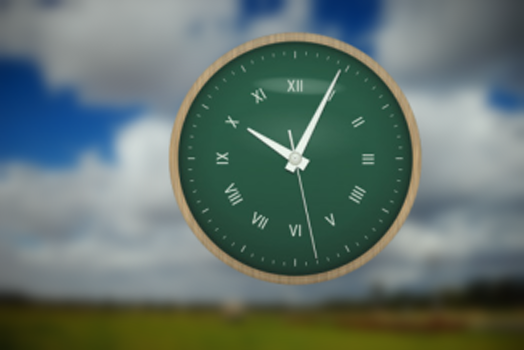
10.04.28
